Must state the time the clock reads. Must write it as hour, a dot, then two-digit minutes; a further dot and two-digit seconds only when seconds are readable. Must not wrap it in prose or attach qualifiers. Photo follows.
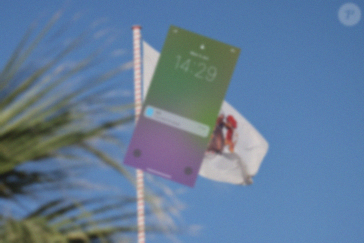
14.29
